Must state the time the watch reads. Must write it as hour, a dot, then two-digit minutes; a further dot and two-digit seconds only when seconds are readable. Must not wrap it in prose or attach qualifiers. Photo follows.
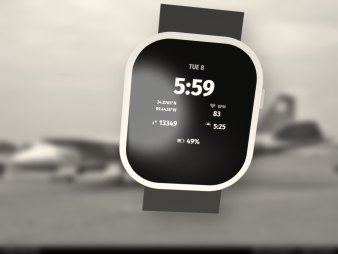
5.59
